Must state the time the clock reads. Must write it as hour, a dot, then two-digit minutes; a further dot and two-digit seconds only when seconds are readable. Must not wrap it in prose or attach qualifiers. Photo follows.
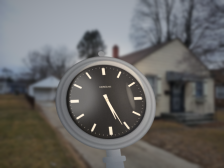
5.26
